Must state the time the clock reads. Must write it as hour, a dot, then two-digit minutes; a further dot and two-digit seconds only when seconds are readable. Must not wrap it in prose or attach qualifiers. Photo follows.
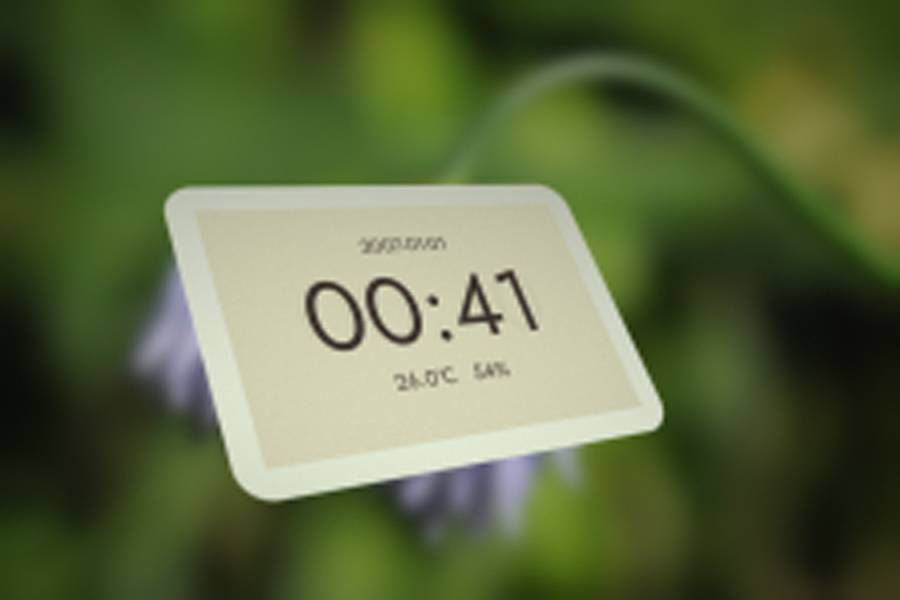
0.41
